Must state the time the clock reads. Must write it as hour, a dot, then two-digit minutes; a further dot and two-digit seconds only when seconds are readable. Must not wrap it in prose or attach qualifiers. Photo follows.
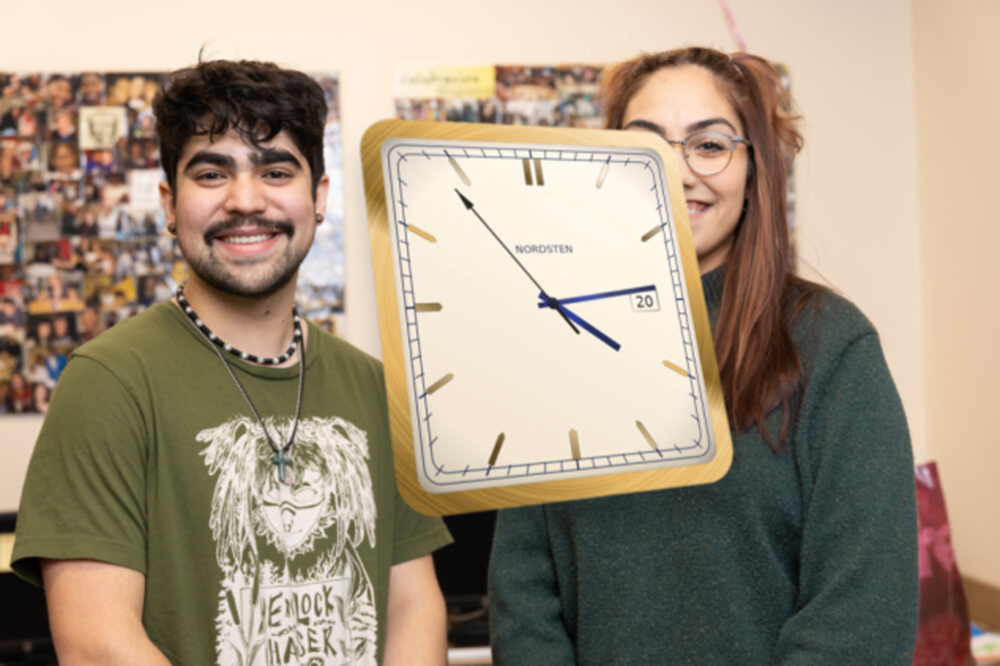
4.13.54
